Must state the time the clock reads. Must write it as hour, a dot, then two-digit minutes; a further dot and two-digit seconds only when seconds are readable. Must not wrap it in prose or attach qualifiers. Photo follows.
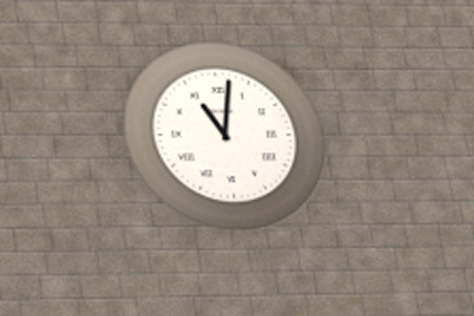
11.02
